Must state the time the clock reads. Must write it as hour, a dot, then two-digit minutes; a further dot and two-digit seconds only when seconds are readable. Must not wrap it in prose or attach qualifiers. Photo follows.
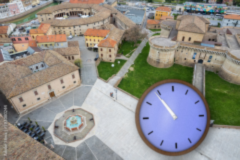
10.54
